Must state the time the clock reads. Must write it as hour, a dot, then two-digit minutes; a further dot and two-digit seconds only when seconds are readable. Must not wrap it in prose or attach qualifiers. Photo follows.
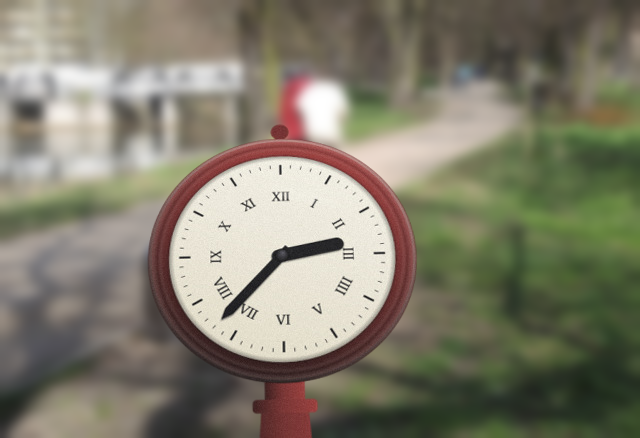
2.37
